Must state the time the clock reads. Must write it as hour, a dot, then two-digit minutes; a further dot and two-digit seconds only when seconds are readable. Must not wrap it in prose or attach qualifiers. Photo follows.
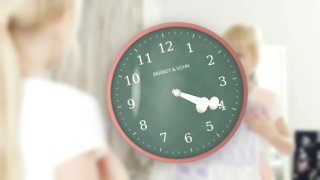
4.20
